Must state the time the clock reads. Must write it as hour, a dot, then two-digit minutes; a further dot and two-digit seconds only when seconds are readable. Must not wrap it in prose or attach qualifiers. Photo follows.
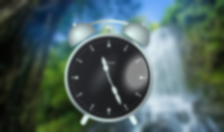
11.26
